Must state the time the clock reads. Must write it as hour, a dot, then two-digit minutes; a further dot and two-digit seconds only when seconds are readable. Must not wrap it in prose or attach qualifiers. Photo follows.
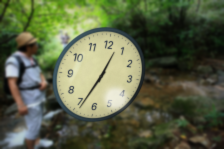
12.34
